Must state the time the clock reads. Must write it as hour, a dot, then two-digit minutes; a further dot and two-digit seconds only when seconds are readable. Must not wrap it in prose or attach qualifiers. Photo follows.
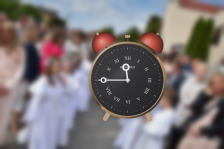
11.45
